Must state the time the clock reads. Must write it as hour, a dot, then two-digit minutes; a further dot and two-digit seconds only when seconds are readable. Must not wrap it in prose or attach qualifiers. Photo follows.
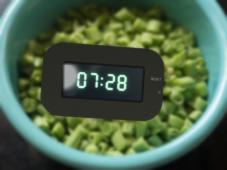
7.28
